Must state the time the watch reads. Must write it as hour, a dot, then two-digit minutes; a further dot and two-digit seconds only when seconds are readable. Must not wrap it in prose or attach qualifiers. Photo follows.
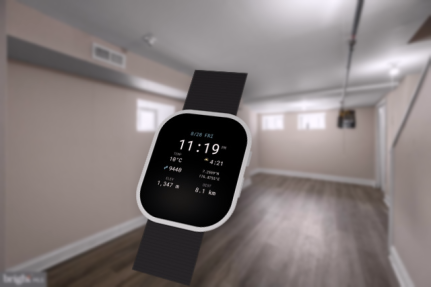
11.19
